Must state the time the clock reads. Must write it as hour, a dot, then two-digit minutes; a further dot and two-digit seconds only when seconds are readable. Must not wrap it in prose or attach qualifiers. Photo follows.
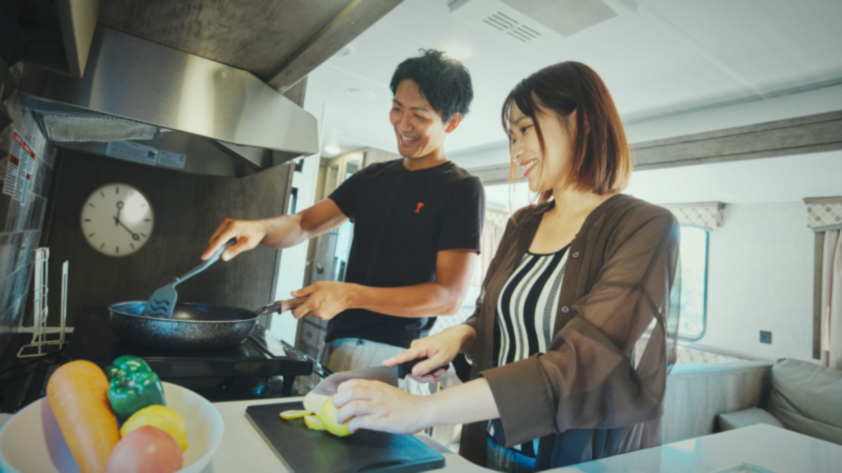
12.22
